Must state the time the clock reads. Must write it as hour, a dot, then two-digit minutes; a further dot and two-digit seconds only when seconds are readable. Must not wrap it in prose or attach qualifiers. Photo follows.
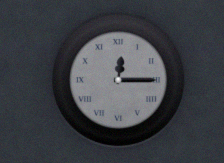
12.15
